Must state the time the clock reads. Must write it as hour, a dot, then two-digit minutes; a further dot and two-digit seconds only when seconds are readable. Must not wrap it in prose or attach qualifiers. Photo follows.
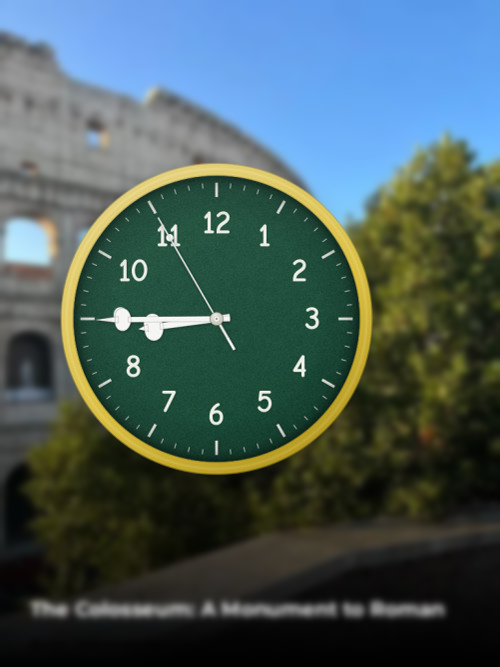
8.44.55
